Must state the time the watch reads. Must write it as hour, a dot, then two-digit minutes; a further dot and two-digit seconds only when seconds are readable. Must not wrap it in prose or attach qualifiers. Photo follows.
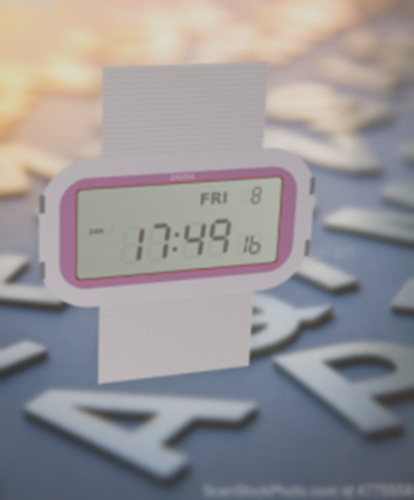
17.49.16
